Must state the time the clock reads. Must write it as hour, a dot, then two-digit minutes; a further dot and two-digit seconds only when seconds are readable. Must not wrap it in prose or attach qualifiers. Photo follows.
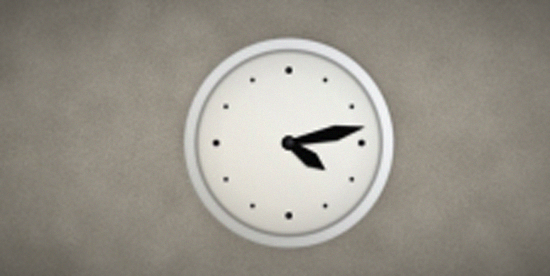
4.13
